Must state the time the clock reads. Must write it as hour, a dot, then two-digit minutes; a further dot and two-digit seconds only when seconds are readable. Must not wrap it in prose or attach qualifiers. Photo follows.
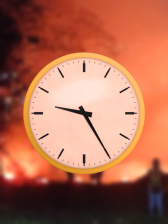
9.25
